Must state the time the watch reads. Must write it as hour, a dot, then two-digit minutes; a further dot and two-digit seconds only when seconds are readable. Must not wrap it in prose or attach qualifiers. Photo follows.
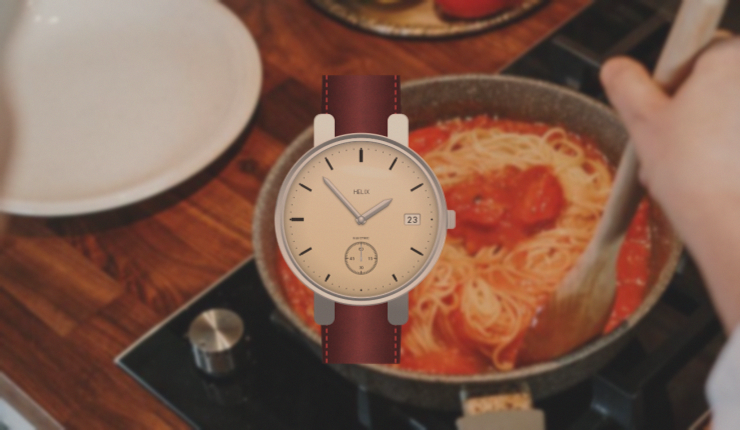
1.53
